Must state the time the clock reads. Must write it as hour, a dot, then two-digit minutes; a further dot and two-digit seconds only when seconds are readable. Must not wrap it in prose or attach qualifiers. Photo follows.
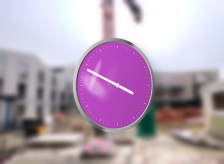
3.49
